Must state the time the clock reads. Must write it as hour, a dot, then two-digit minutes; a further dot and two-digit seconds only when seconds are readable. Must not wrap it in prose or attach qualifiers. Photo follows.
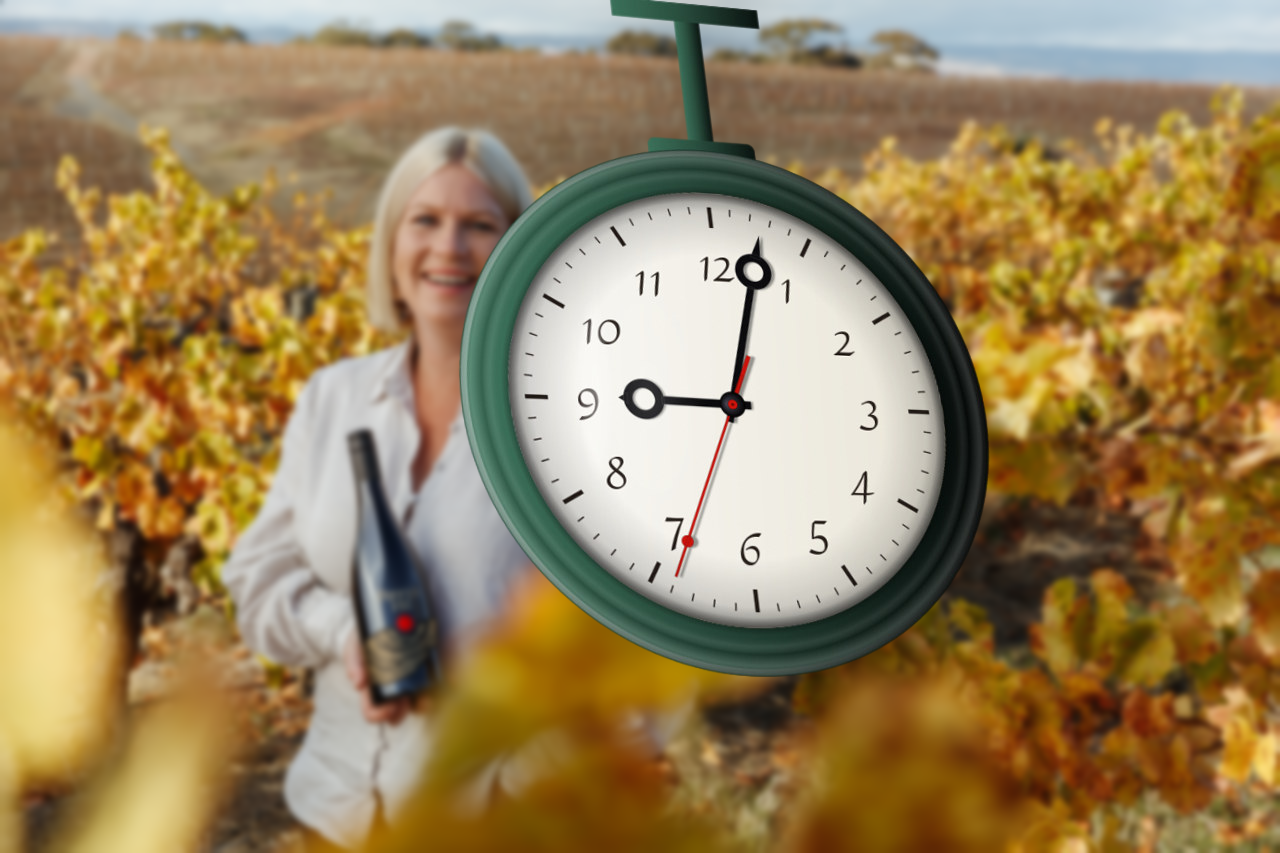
9.02.34
